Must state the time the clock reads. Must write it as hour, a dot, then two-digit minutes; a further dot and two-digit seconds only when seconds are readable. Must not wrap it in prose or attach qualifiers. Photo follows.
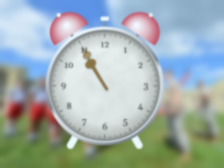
10.55
